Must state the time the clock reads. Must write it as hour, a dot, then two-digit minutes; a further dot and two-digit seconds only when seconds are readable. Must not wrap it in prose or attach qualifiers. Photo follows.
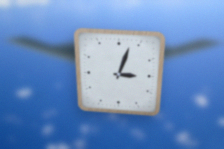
3.03
